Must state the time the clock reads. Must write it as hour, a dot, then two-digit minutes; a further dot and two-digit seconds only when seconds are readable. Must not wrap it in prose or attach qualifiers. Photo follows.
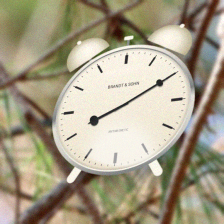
8.10
